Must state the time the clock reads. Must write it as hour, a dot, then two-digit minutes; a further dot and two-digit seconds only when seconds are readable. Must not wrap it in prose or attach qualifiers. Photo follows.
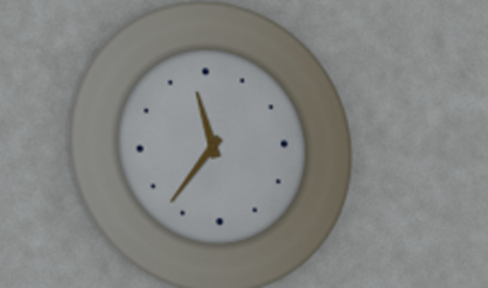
11.37
